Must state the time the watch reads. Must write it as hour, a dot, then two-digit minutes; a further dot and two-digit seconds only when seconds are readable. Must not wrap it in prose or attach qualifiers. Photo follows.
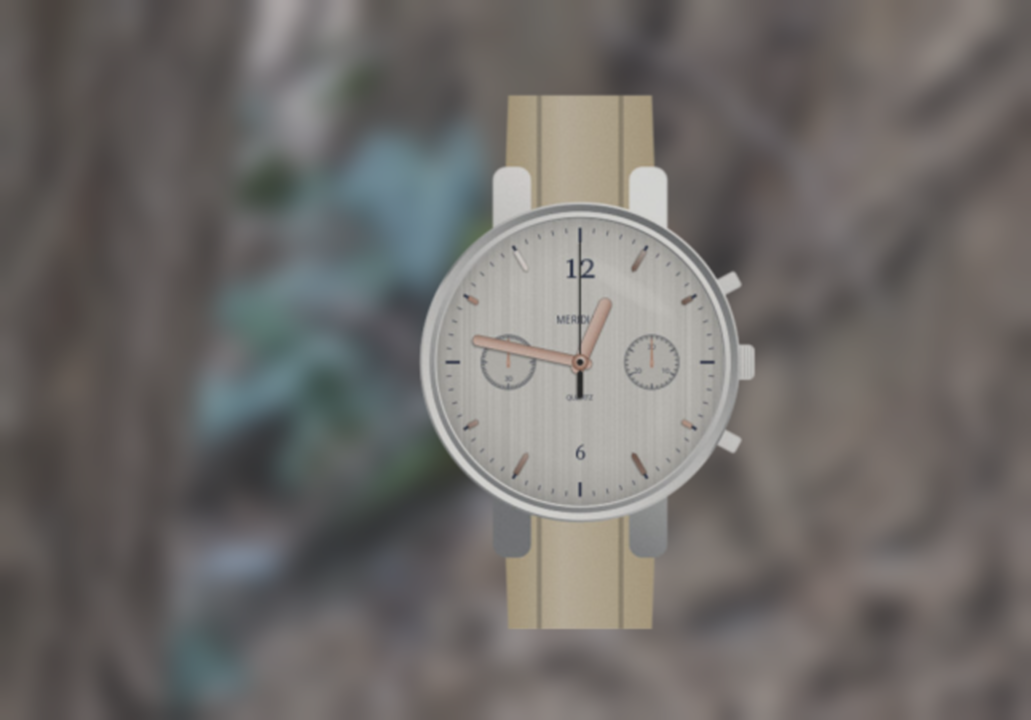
12.47
